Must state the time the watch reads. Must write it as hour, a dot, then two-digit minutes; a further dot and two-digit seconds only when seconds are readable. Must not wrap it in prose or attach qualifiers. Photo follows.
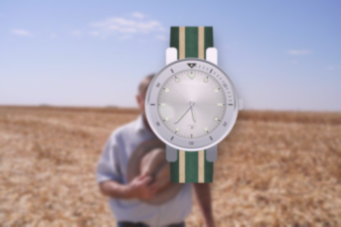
5.37
